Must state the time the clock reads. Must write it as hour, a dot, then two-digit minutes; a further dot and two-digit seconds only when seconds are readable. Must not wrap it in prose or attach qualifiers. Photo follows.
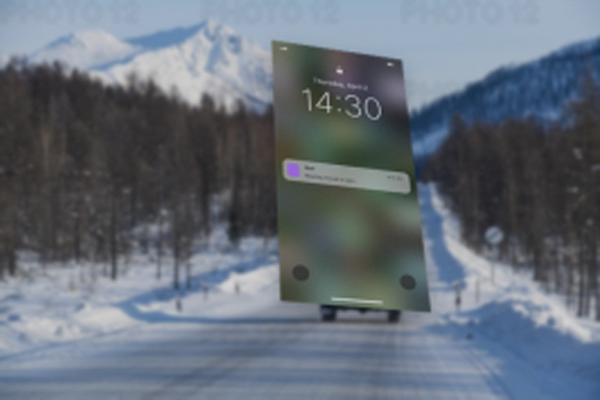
14.30
